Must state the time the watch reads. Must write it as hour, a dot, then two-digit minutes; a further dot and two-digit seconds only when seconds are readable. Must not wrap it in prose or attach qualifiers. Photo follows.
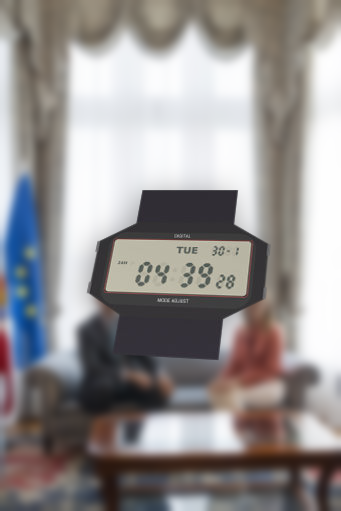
4.39.28
